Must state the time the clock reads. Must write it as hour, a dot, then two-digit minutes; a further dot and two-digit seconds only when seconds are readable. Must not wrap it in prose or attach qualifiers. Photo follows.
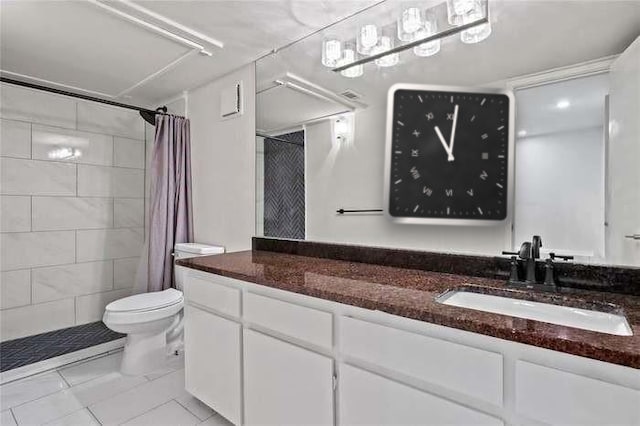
11.01
